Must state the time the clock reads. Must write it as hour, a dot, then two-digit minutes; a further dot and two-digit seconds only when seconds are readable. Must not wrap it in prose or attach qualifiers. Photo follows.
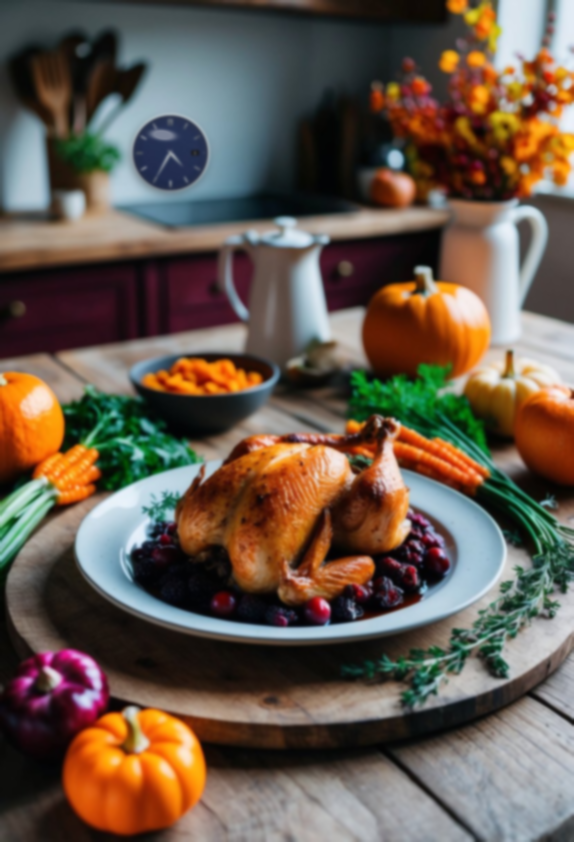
4.35
